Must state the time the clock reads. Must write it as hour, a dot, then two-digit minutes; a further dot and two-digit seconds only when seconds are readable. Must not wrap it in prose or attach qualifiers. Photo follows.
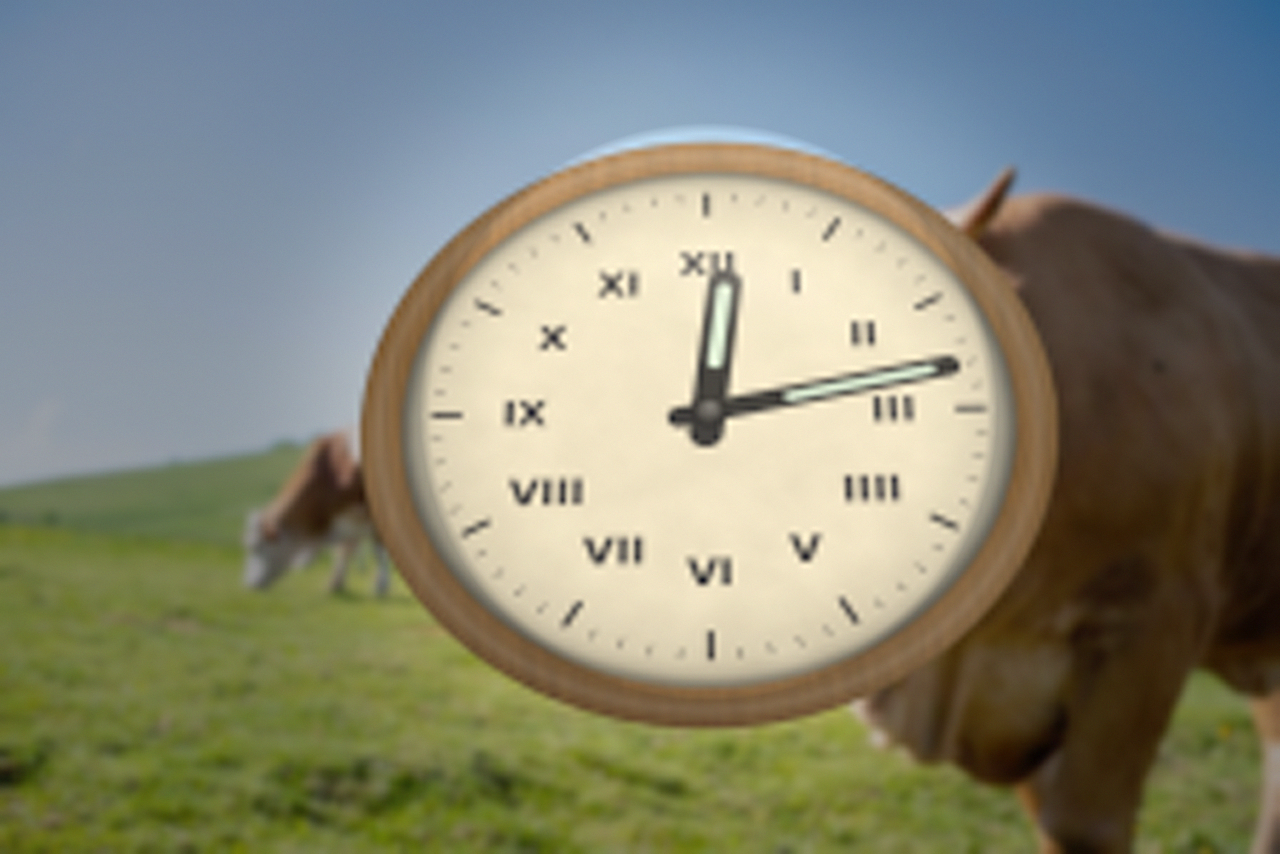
12.13
